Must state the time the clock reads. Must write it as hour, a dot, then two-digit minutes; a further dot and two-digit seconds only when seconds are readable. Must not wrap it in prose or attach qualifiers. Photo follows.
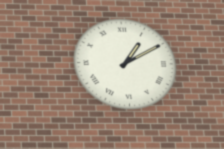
1.10
